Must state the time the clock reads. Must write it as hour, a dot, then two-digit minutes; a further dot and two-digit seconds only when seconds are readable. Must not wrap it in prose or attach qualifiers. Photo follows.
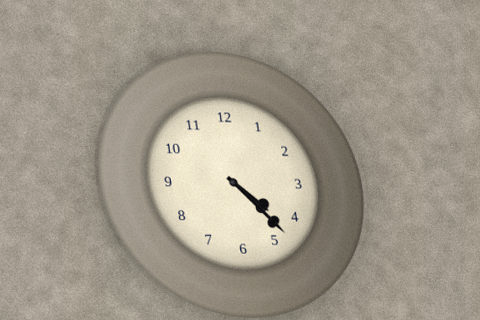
4.23
